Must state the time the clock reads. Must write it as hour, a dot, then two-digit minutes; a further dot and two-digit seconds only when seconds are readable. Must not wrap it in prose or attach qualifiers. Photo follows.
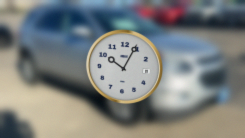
10.04
